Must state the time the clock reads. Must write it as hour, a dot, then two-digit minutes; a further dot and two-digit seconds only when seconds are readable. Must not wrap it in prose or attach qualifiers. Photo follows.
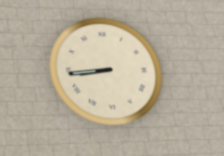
8.44
